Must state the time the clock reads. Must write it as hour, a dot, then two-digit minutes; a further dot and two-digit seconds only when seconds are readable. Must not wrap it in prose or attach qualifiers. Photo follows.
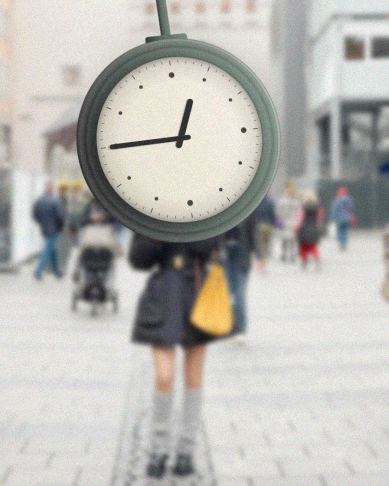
12.45
